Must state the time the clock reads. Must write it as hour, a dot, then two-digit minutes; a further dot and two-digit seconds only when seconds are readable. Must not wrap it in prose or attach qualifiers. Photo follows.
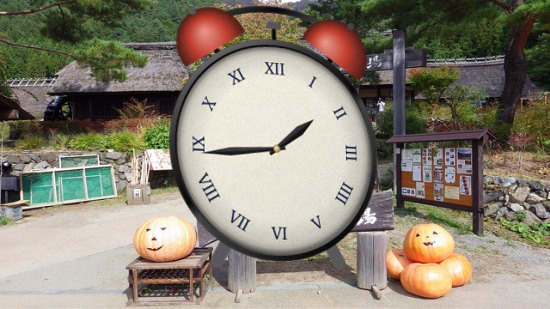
1.44
